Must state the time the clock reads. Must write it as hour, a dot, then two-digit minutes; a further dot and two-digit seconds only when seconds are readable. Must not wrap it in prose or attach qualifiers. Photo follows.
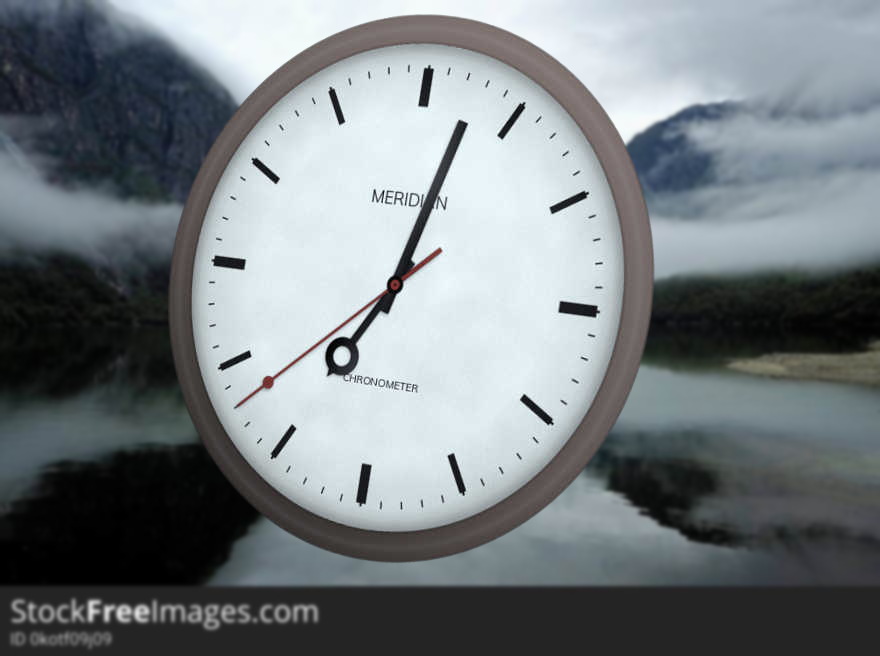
7.02.38
